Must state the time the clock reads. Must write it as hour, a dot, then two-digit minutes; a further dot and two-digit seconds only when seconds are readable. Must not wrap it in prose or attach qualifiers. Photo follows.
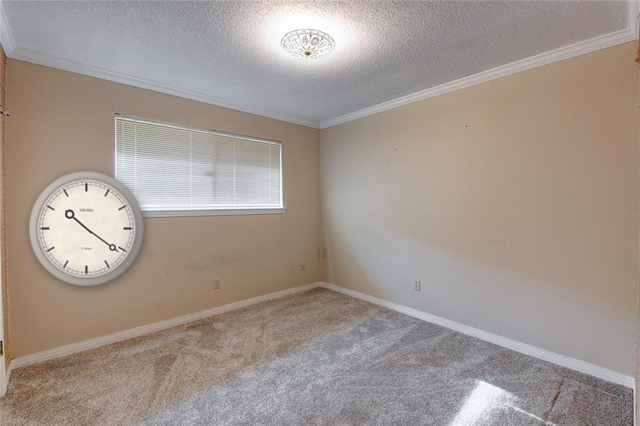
10.21
